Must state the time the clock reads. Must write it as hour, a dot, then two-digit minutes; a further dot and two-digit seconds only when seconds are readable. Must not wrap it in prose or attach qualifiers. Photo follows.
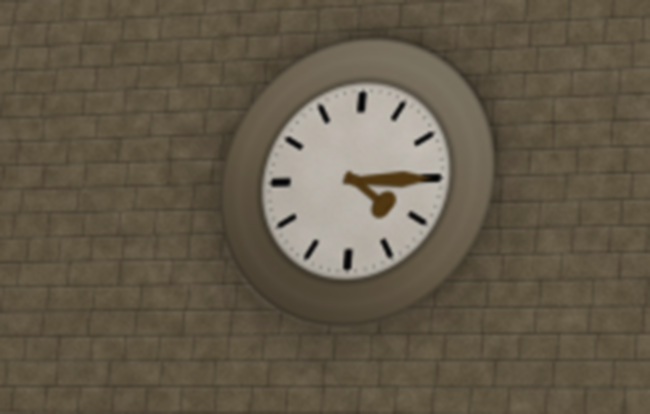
4.15
